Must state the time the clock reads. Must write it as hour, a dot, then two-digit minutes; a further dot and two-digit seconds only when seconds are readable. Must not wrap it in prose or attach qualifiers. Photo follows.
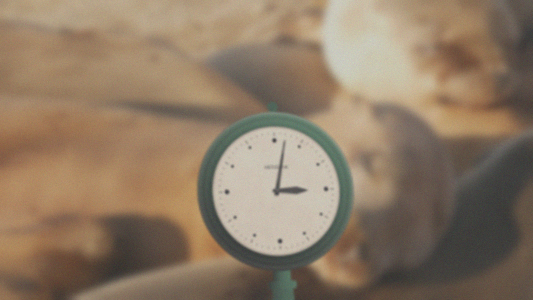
3.02
